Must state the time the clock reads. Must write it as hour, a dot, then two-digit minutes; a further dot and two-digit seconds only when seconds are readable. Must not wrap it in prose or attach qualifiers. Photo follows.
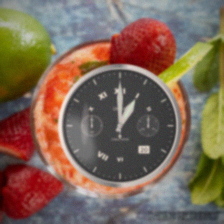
1.00
